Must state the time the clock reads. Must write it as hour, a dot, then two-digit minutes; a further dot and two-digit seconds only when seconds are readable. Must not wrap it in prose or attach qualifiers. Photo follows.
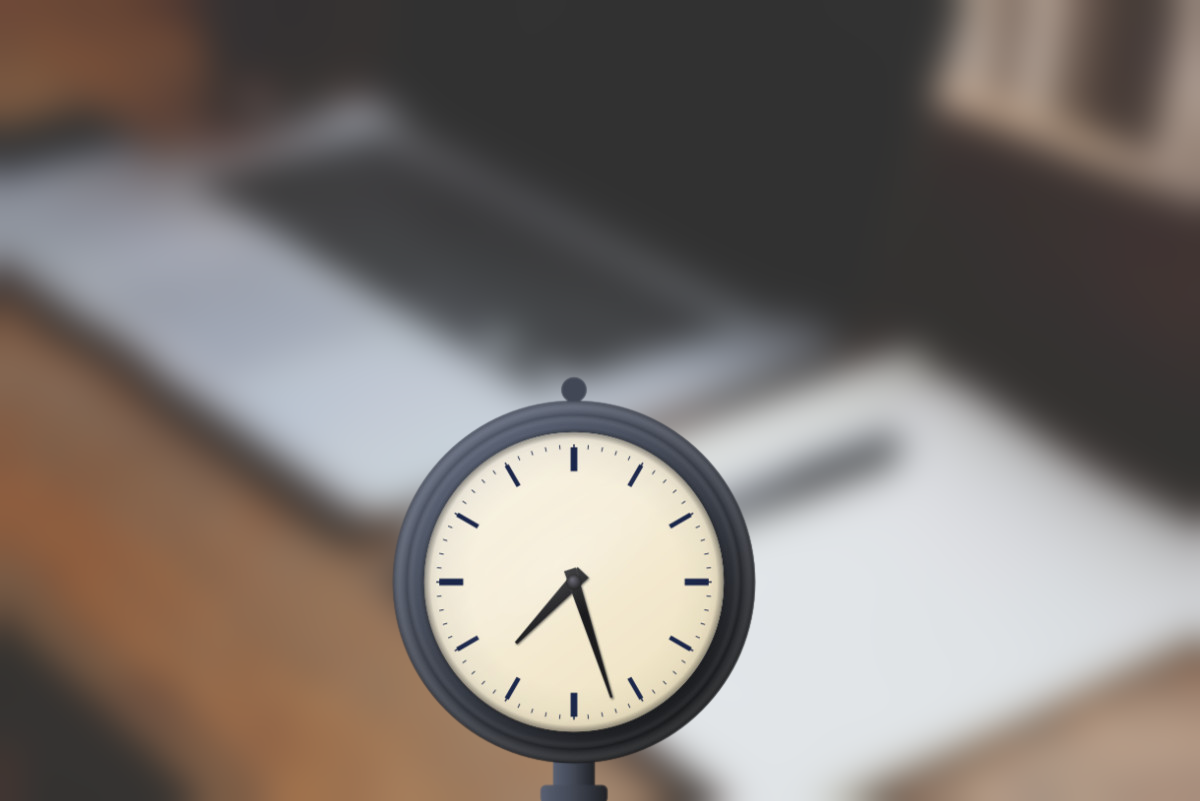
7.27
